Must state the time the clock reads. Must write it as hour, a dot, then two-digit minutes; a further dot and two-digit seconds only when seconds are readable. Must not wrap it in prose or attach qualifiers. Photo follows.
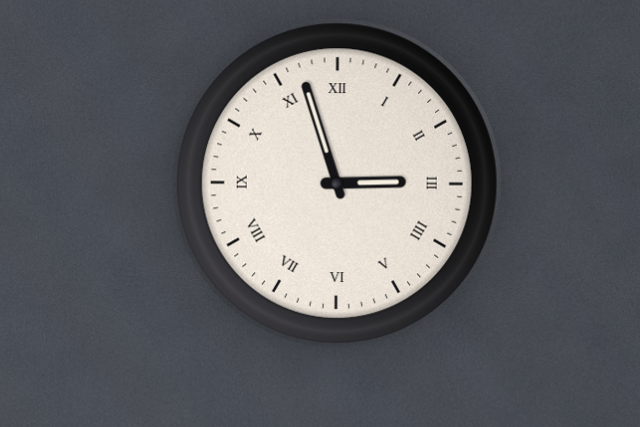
2.57
